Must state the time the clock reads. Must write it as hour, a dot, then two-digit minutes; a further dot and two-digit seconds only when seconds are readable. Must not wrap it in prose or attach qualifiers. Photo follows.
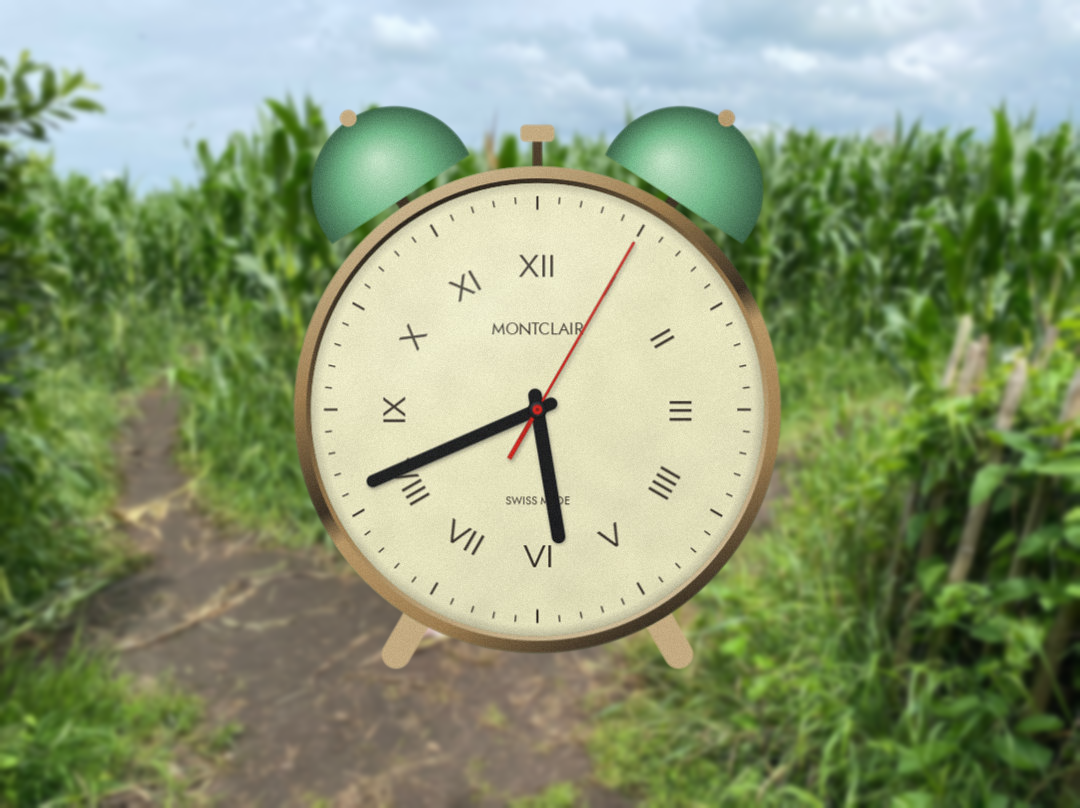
5.41.05
